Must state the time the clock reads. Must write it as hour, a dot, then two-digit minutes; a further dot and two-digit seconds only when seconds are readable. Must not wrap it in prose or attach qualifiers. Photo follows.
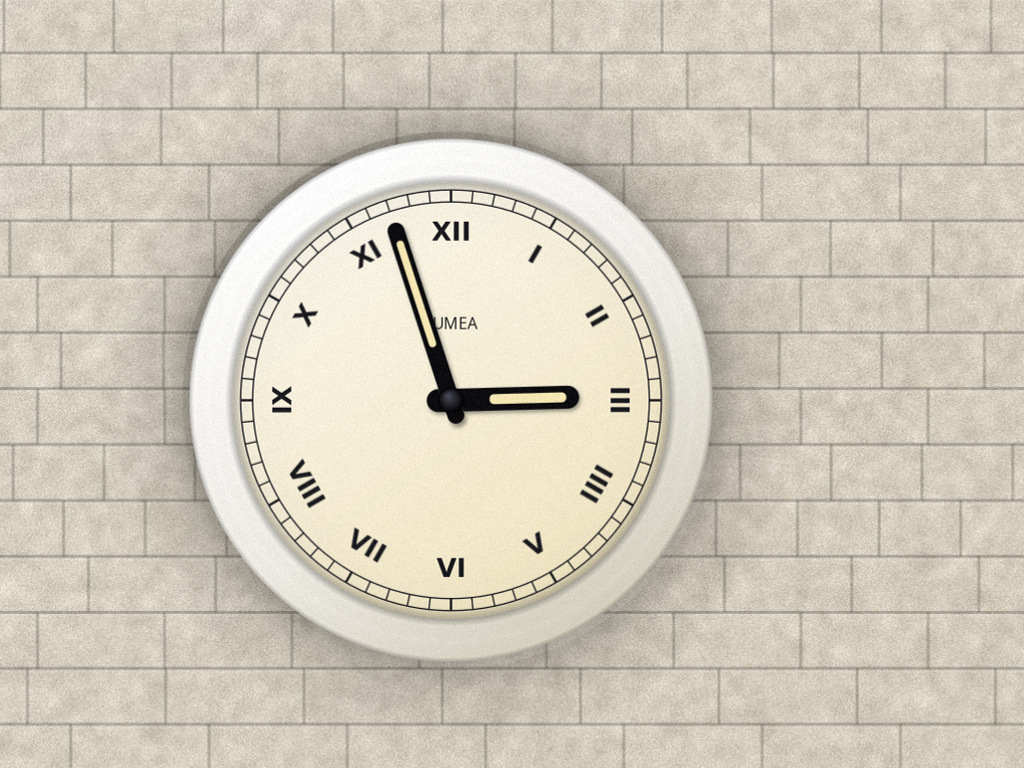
2.57
